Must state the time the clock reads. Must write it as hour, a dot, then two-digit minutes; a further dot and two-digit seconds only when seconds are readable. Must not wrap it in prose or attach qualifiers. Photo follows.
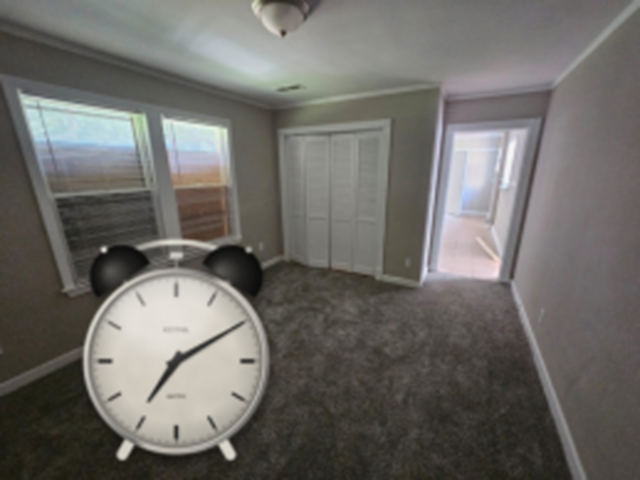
7.10
